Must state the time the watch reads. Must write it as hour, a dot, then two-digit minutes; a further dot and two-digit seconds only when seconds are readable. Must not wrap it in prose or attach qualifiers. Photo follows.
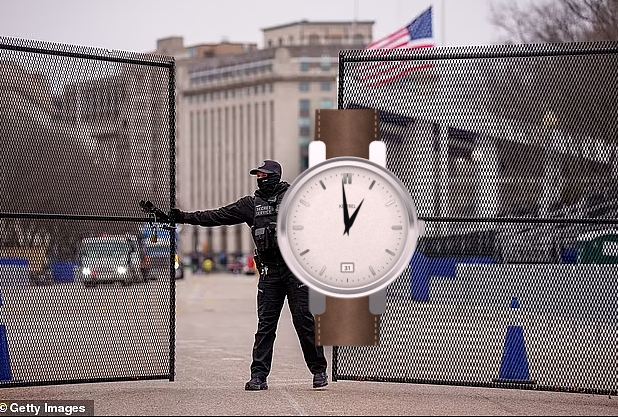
12.59
